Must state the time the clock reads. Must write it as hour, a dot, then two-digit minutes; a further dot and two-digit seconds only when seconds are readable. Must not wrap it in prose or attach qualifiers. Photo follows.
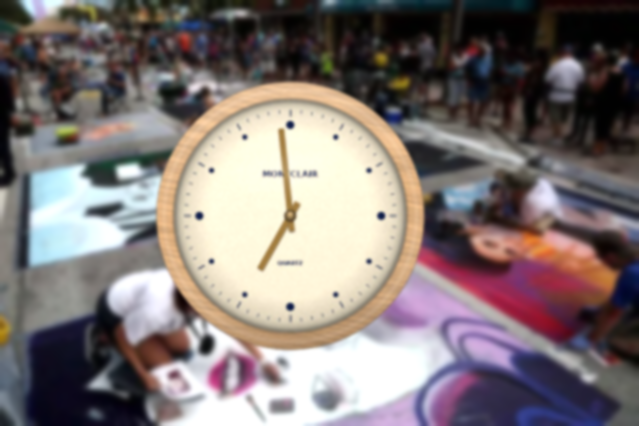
6.59
